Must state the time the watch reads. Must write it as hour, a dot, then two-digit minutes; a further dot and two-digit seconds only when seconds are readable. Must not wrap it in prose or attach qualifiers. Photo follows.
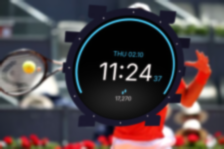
11.24
